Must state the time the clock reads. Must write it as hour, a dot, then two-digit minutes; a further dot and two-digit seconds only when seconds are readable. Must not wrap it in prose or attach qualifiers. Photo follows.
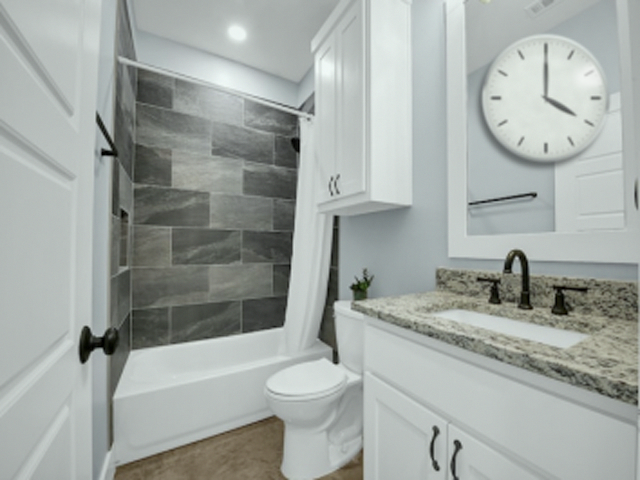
4.00
